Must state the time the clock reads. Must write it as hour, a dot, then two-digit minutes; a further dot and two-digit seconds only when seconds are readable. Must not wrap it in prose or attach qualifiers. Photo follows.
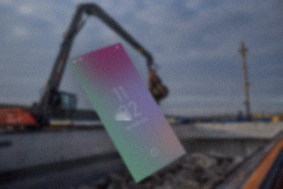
11.32
